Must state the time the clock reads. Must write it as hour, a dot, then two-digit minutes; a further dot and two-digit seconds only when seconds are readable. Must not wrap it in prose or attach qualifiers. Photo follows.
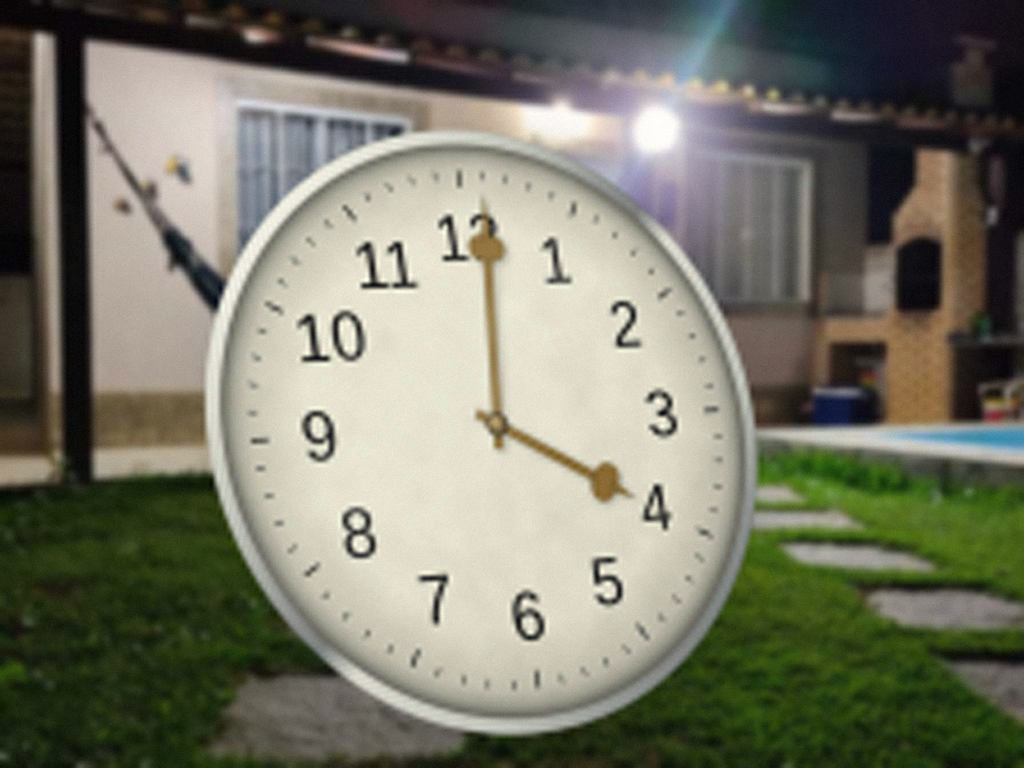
4.01
